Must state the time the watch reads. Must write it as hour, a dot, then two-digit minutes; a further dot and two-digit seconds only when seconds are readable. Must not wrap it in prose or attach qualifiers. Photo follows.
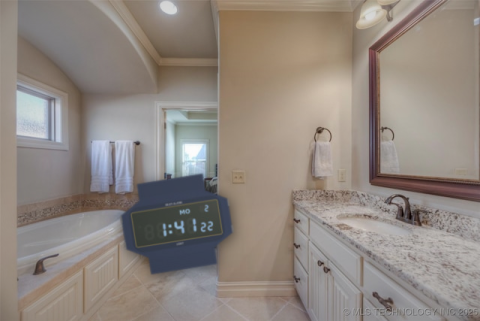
1.41.22
